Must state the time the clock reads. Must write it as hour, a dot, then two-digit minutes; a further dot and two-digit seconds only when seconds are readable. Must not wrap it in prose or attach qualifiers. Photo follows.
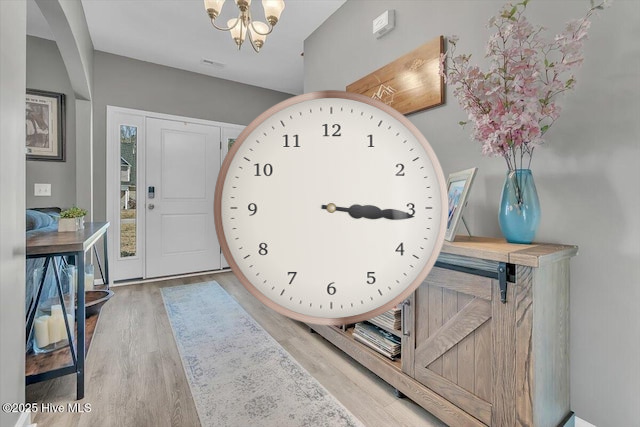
3.16
